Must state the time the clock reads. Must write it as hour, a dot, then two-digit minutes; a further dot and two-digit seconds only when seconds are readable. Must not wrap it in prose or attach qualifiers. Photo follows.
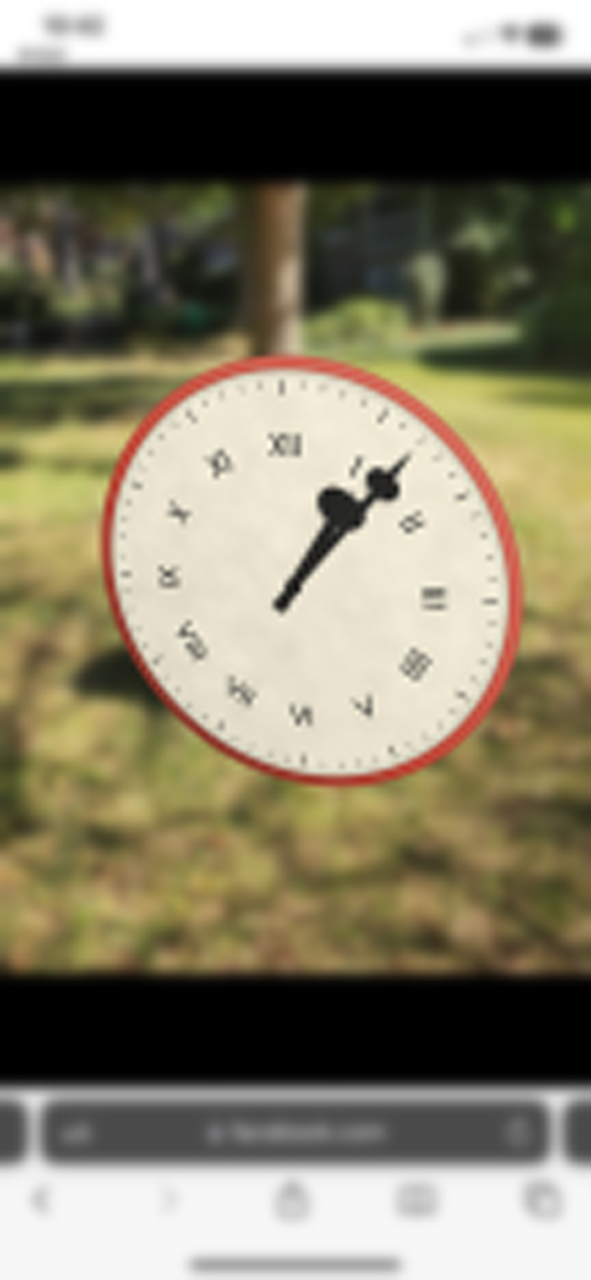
1.07
